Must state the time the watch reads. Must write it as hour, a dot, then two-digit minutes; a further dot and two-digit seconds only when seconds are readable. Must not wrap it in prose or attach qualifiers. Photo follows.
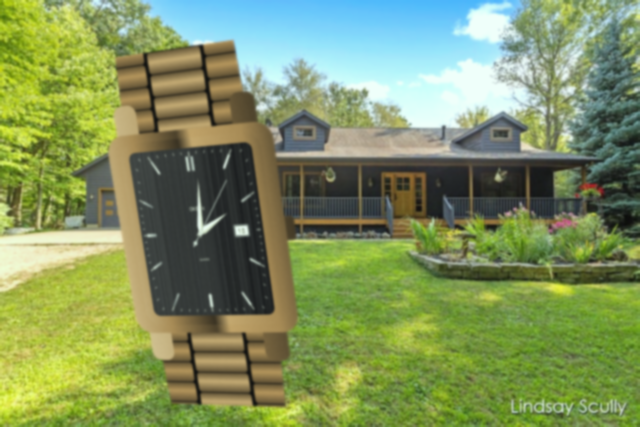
2.01.06
